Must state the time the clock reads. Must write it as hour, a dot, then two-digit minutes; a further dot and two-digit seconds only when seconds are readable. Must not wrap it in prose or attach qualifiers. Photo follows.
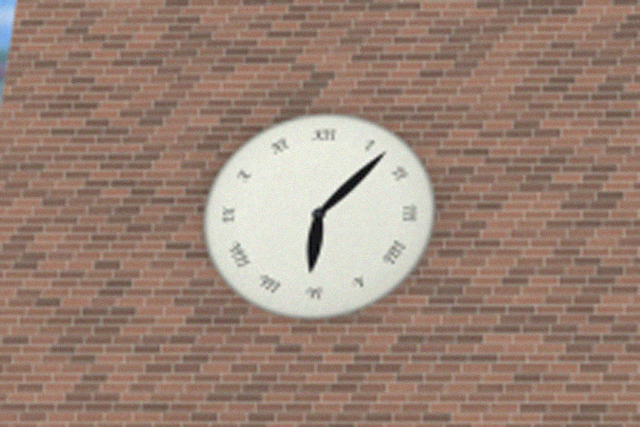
6.07
